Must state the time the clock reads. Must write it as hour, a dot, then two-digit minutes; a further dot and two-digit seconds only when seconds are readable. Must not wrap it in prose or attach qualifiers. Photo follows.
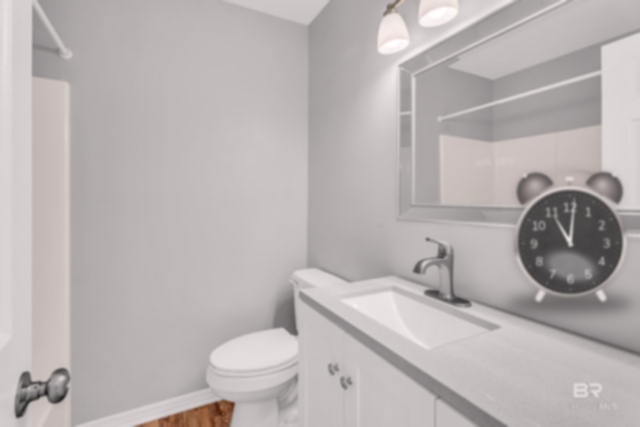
11.01
